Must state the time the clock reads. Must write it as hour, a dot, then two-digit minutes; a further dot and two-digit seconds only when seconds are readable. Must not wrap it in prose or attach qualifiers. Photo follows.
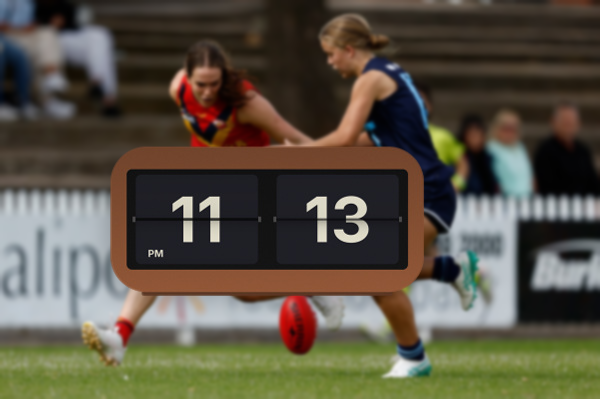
11.13
